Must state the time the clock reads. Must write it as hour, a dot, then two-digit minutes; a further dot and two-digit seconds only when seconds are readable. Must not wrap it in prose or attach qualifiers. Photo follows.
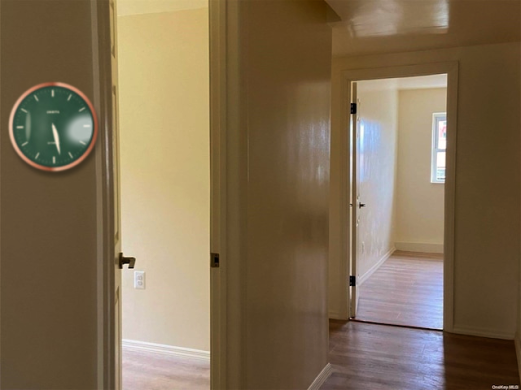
5.28
